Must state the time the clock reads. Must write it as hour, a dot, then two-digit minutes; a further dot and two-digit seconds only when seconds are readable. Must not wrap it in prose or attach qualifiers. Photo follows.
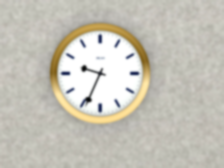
9.34
